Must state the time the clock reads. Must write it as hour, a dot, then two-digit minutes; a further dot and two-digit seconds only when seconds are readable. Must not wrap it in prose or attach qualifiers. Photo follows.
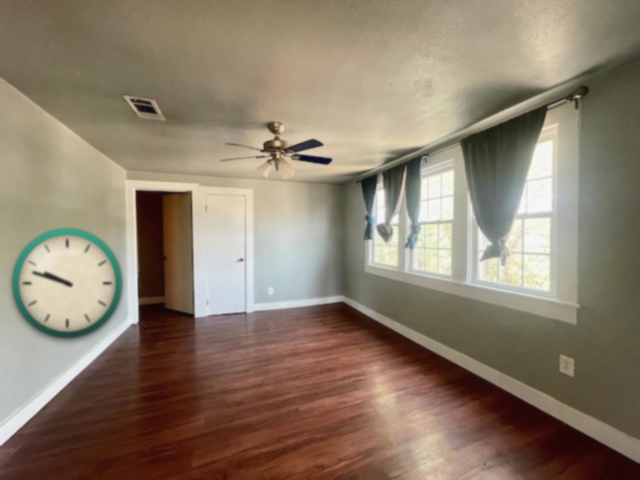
9.48
